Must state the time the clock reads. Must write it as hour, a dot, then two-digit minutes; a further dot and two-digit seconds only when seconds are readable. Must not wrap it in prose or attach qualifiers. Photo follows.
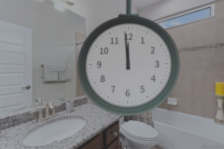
11.59
